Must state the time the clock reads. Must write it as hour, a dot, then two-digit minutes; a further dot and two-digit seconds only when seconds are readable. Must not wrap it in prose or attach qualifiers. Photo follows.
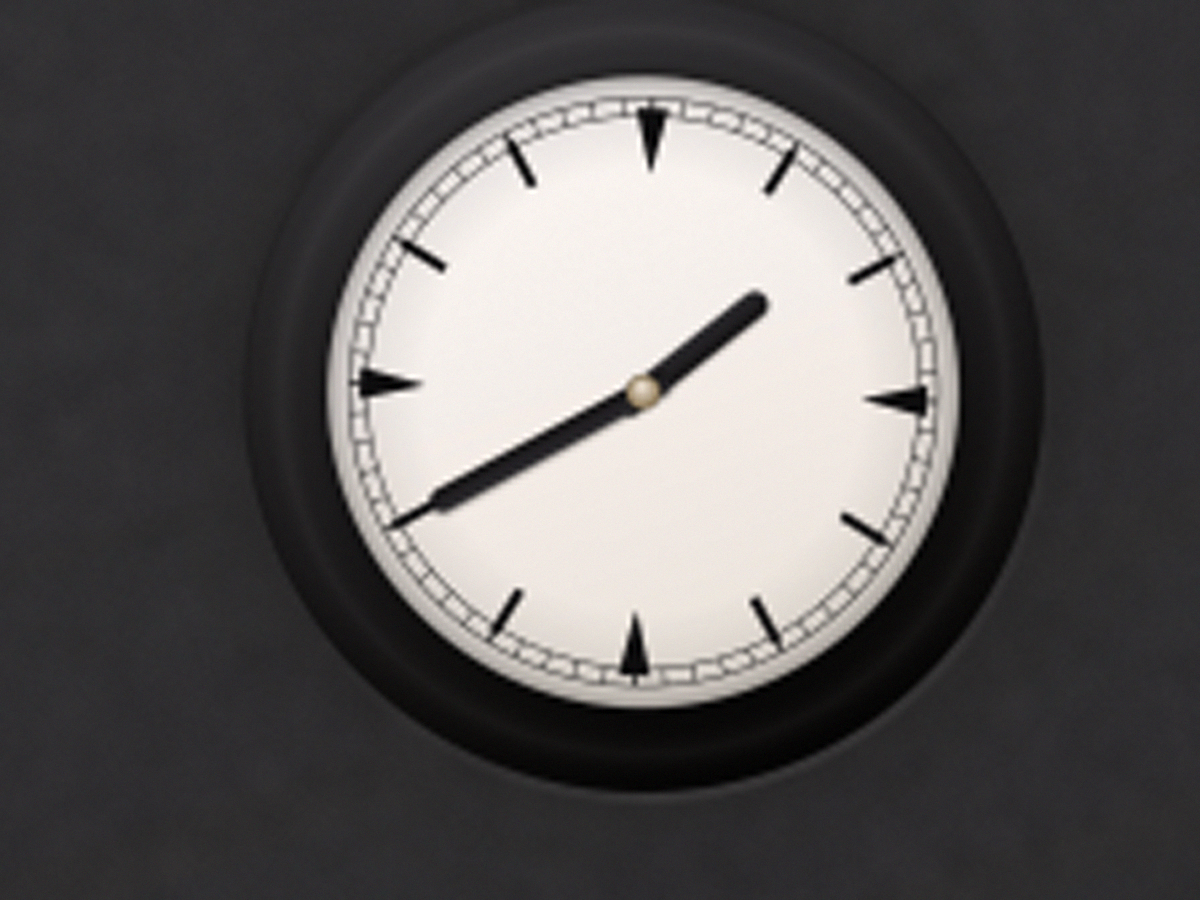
1.40
